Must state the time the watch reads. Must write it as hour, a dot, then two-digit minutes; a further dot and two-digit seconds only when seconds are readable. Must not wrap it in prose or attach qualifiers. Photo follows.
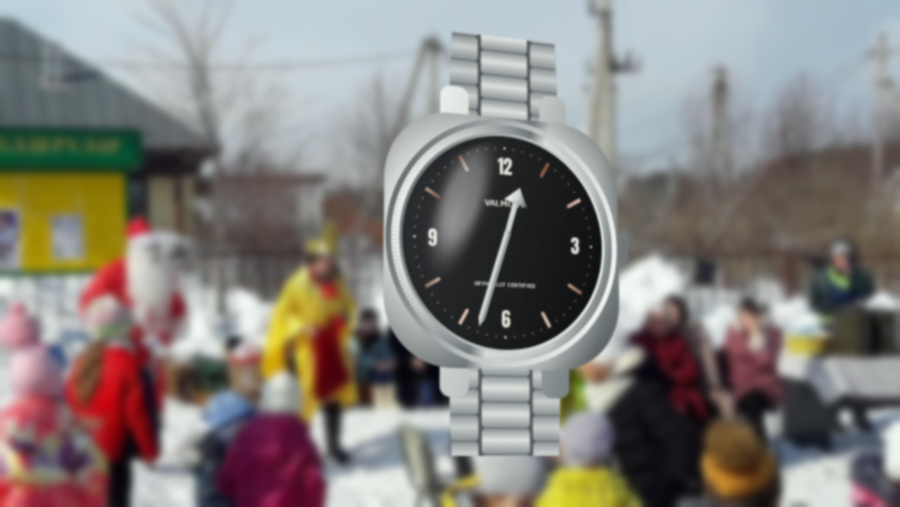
12.33
